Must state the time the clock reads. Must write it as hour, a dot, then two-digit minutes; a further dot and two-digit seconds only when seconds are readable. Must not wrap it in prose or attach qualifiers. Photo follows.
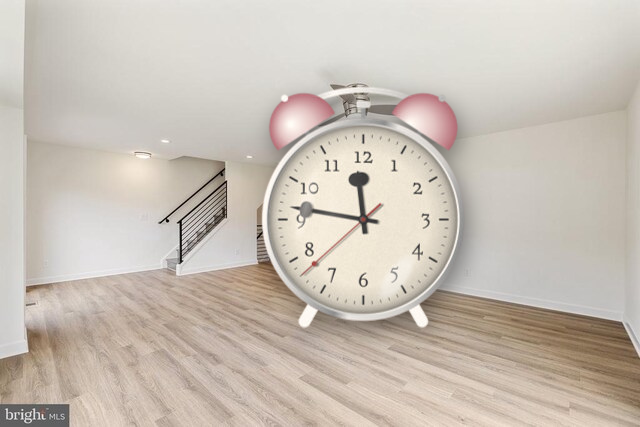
11.46.38
